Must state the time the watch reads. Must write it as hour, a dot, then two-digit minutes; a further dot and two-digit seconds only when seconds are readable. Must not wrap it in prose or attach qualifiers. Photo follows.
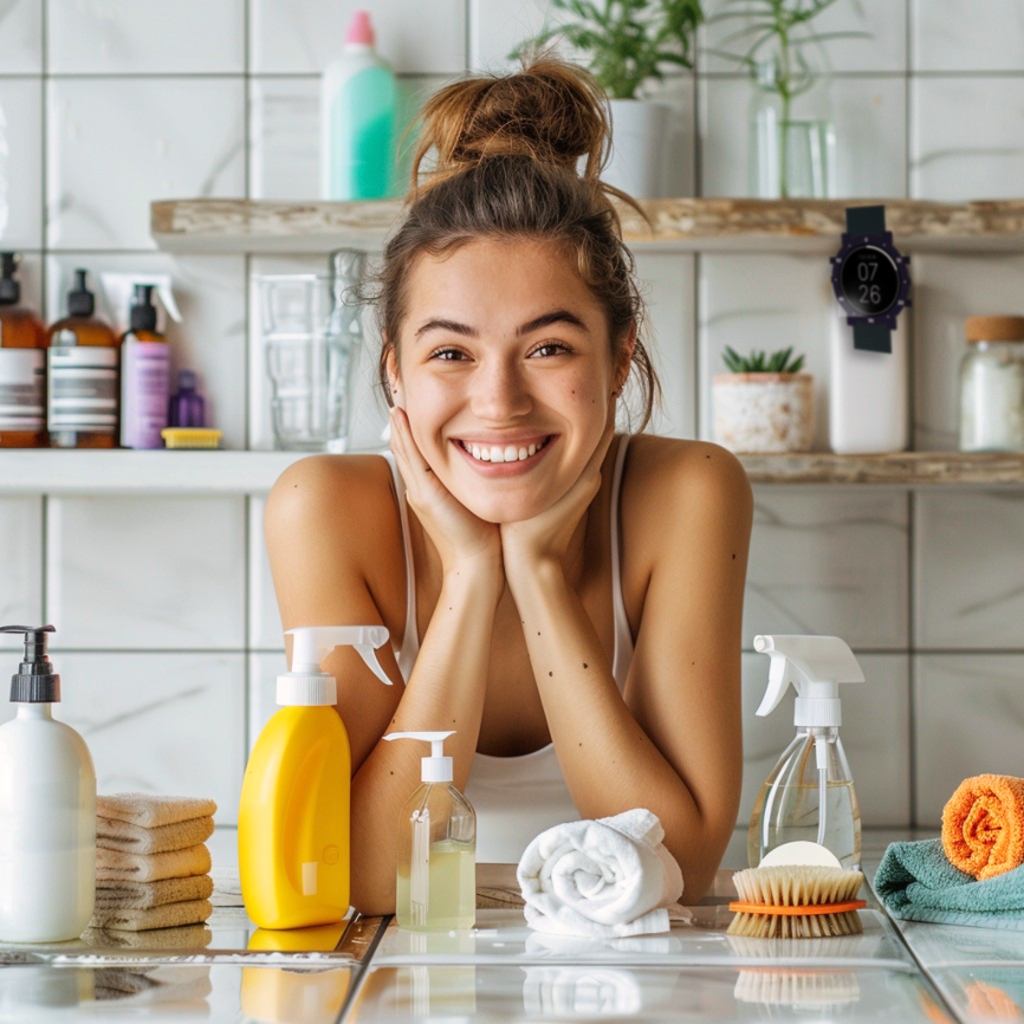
7.26
